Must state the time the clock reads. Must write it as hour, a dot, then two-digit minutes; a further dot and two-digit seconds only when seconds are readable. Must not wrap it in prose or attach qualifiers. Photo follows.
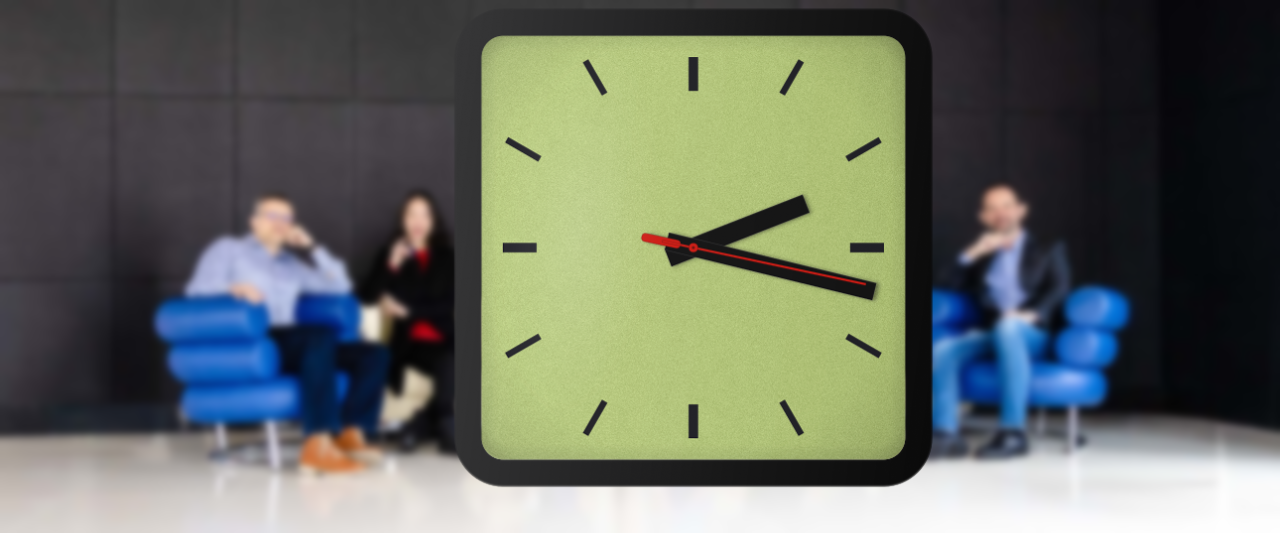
2.17.17
